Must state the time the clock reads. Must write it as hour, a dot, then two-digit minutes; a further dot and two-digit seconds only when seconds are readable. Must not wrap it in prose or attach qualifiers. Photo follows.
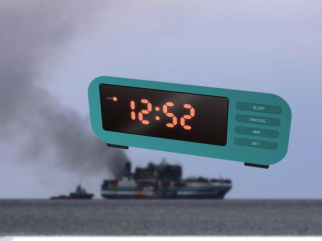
12.52
